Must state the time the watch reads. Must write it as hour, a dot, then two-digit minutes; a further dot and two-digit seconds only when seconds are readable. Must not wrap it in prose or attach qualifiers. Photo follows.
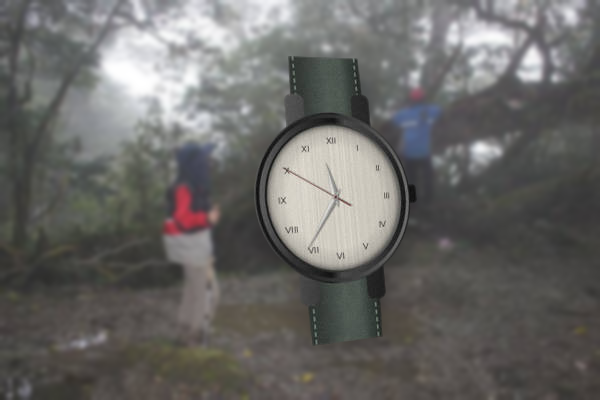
11.35.50
